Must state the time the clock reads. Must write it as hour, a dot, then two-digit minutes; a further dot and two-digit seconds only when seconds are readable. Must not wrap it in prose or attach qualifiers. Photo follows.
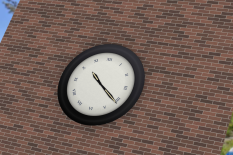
10.21
